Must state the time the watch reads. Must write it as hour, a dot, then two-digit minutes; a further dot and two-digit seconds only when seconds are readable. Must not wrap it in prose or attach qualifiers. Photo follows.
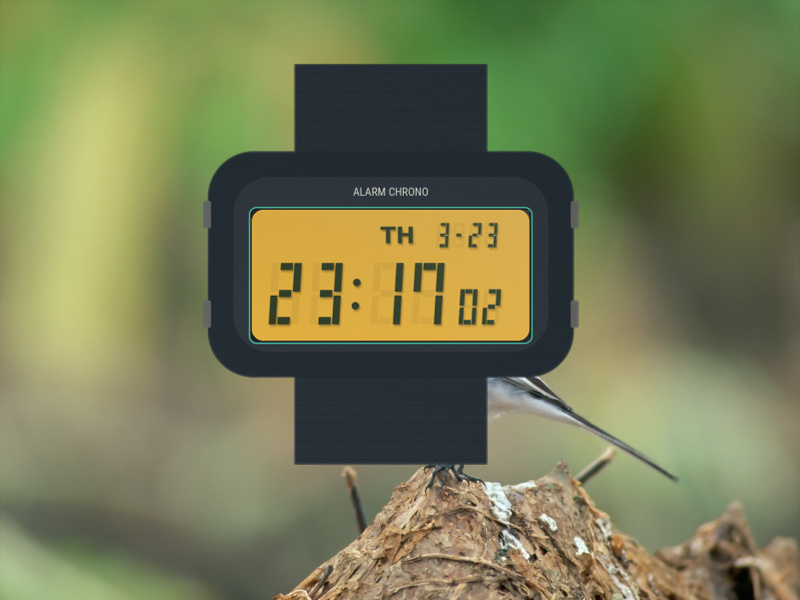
23.17.02
